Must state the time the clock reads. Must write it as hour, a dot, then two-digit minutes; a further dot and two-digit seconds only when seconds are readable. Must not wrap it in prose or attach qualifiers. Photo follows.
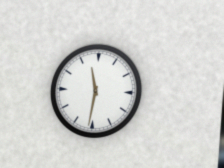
11.31
